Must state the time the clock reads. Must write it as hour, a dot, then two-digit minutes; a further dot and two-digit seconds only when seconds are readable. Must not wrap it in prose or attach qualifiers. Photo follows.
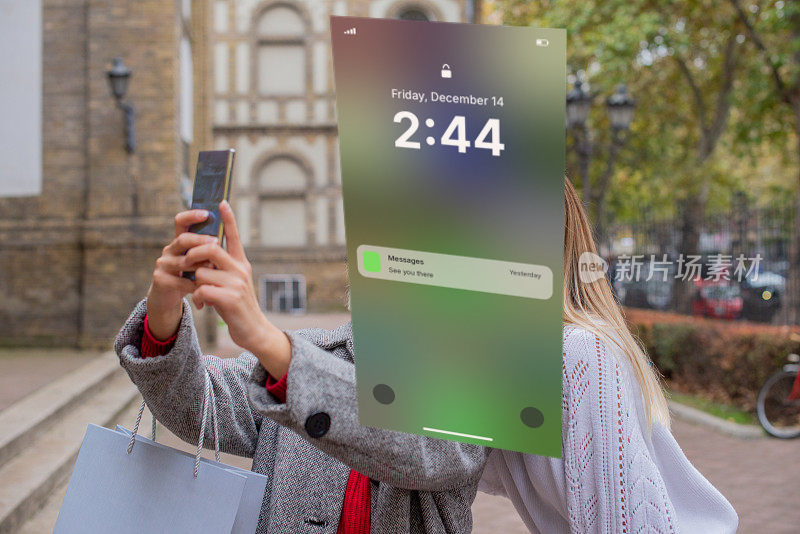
2.44
